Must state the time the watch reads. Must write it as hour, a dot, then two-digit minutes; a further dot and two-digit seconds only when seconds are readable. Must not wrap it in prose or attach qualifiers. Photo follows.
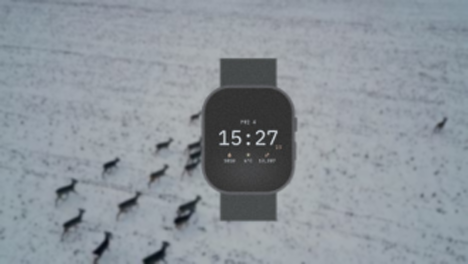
15.27
